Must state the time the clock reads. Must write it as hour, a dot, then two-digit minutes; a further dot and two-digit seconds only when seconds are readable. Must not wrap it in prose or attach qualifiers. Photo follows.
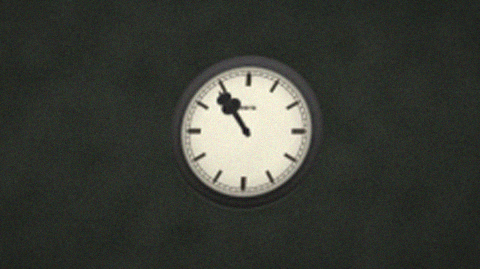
10.54
